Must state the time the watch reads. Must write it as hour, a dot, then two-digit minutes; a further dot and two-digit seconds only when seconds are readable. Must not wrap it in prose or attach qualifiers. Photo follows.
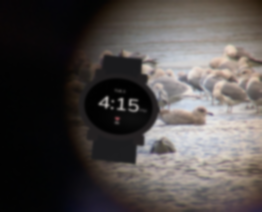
4.15
